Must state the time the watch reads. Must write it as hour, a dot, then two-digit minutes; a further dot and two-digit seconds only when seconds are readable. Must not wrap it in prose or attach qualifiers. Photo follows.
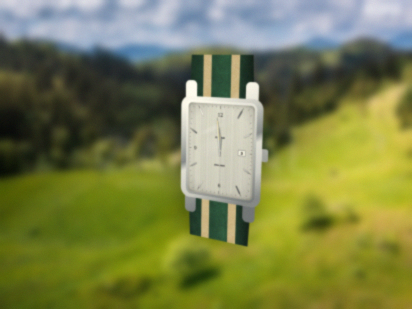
11.59
